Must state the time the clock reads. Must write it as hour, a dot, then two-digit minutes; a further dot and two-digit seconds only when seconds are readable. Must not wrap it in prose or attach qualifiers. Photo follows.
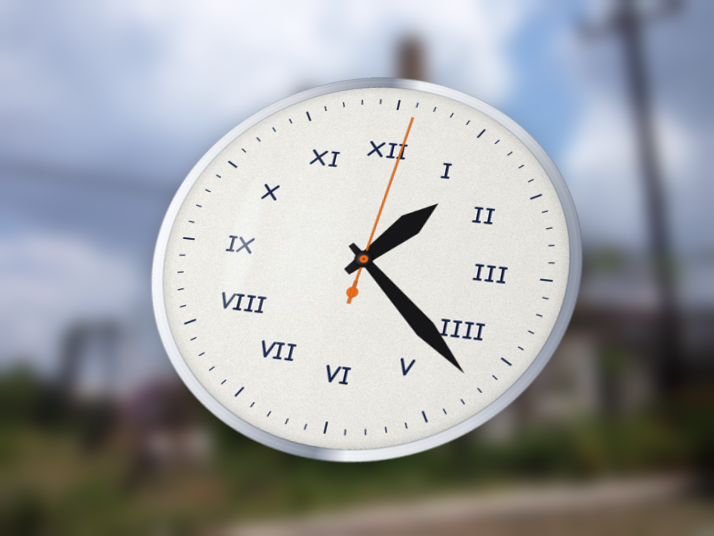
1.22.01
